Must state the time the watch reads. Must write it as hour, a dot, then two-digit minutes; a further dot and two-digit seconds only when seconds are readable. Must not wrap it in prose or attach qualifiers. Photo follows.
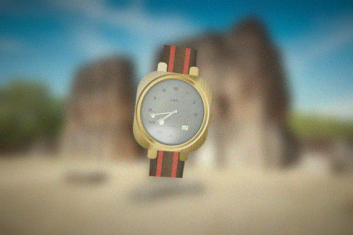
7.43
